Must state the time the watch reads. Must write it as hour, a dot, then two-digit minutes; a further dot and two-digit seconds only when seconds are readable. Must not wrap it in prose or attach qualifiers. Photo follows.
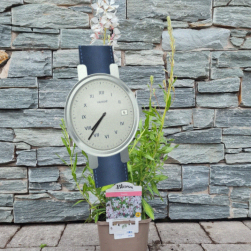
7.37
